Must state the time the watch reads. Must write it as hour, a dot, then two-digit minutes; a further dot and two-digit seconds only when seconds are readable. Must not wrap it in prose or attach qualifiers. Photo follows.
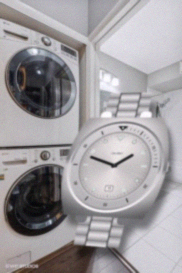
1.48
